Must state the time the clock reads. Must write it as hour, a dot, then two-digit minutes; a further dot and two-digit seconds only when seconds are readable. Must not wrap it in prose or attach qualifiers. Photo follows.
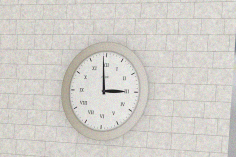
2.59
